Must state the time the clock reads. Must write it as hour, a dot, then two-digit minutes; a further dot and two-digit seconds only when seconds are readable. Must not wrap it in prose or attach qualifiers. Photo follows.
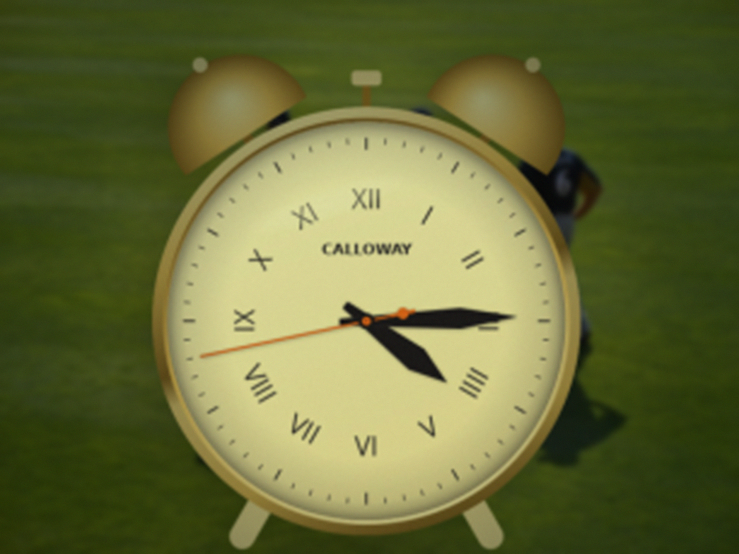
4.14.43
